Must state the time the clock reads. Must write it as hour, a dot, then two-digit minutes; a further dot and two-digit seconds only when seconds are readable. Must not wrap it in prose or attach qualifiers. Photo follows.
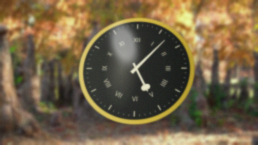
5.07
